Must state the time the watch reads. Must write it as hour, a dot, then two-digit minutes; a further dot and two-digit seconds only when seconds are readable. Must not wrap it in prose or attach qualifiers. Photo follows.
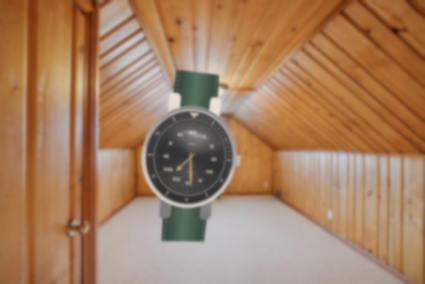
7.29
